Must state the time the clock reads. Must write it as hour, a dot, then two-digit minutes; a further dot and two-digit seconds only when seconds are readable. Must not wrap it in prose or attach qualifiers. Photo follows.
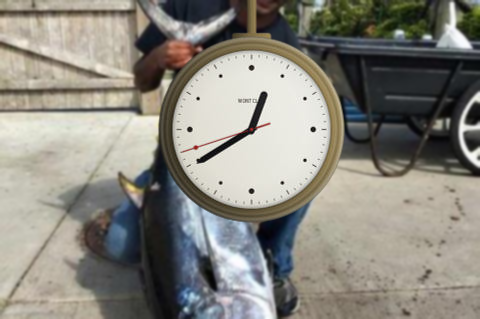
12.39.42
